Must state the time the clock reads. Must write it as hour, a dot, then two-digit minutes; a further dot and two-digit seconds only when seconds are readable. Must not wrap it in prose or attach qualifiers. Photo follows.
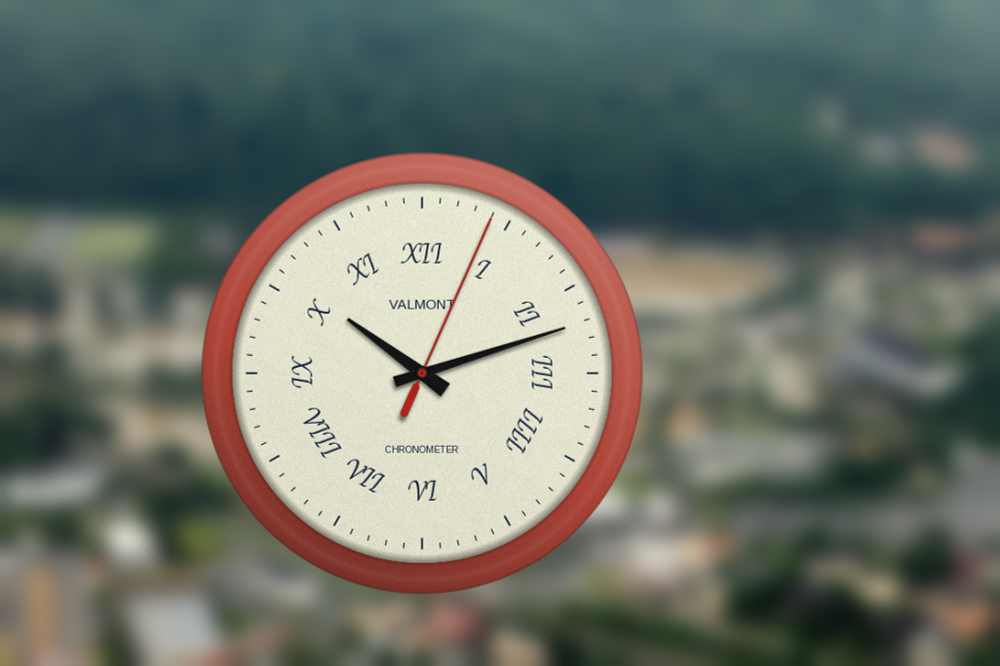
10.12.04
